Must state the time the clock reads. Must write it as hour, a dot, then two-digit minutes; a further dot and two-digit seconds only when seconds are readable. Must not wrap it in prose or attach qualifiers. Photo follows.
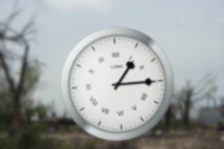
1.15
